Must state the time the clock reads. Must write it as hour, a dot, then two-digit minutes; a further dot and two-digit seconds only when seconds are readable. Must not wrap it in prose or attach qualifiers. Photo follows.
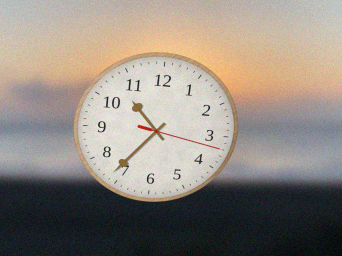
10.36.17
